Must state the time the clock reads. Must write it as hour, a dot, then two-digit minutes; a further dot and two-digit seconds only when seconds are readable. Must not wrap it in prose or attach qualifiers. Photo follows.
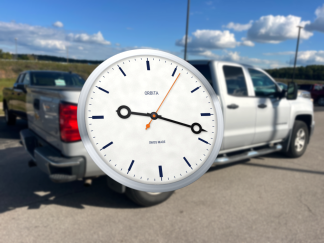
9.18.06
